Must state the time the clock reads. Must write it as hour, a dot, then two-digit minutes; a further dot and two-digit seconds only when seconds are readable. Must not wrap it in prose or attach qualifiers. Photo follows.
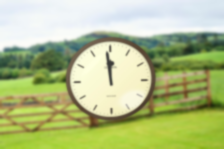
11.59
